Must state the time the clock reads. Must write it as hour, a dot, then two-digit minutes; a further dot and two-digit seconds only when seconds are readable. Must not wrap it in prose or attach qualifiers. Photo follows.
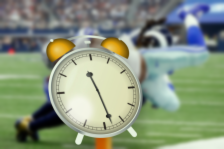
11.28
